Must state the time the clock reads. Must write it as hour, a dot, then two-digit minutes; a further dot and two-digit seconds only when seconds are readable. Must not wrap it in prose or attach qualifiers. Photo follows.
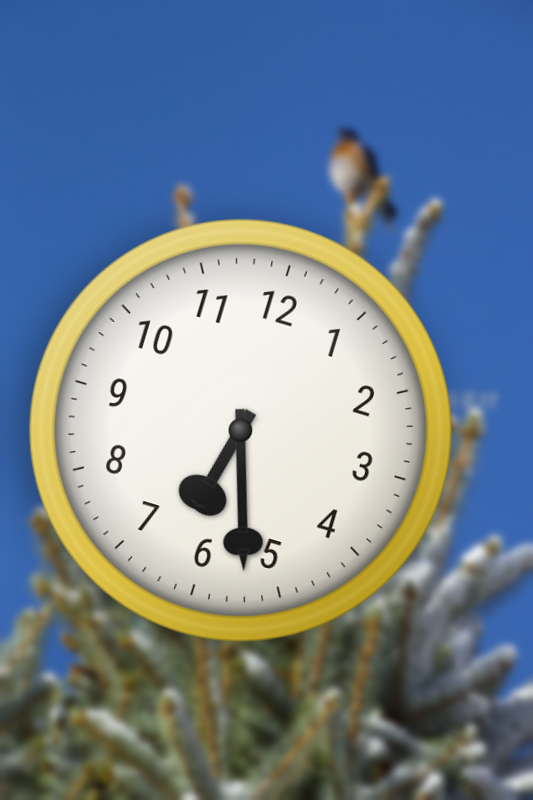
6.27
